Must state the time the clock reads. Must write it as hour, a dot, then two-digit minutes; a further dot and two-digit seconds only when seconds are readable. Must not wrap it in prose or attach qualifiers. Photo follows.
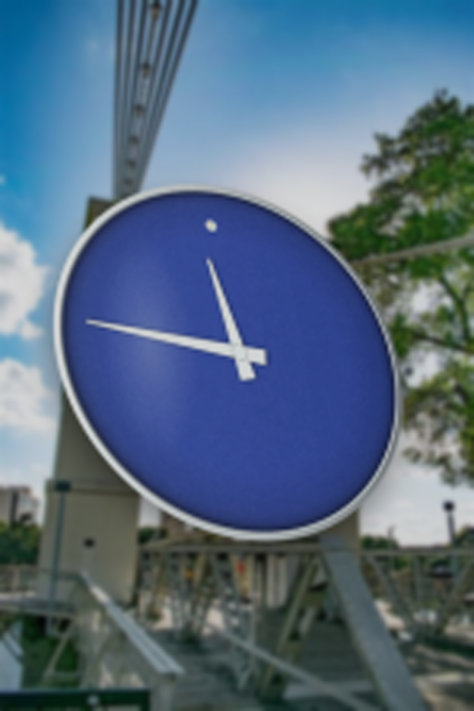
11.47
